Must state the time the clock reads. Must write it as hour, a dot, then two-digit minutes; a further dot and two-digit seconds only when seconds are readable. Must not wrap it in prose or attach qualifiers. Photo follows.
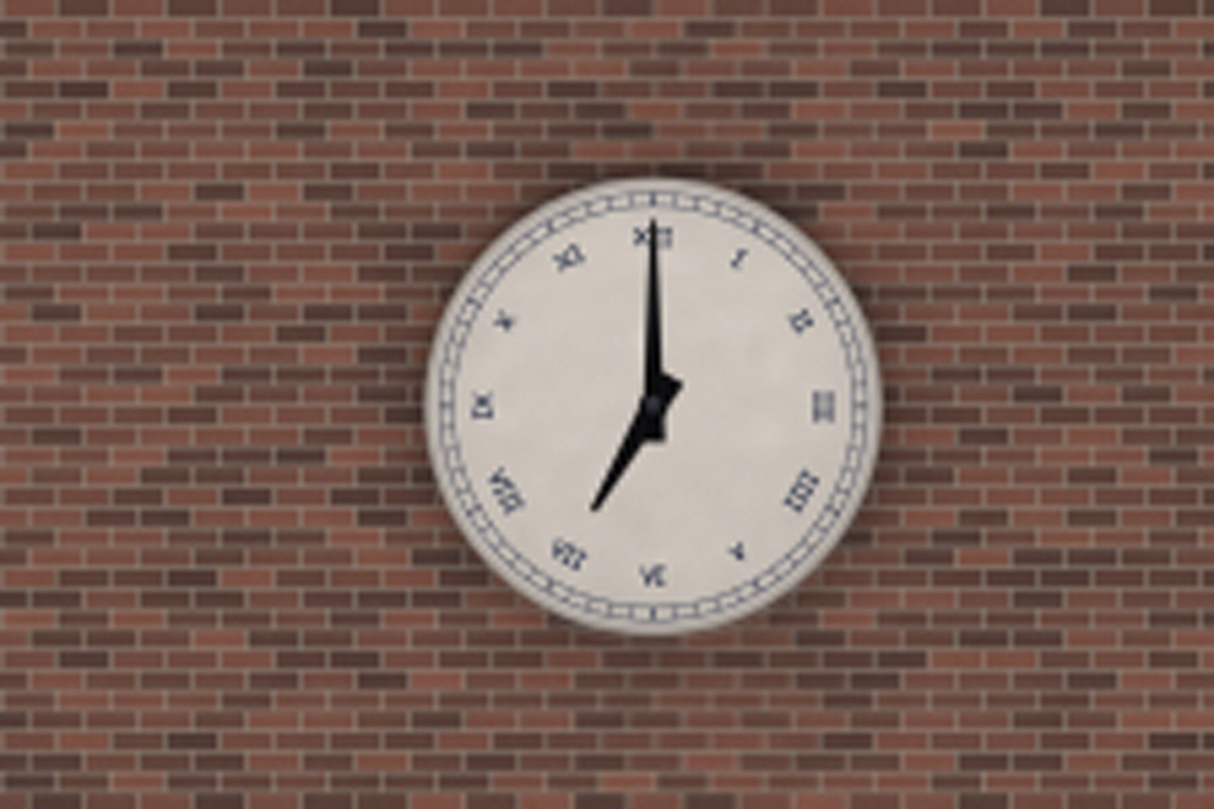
7.00
